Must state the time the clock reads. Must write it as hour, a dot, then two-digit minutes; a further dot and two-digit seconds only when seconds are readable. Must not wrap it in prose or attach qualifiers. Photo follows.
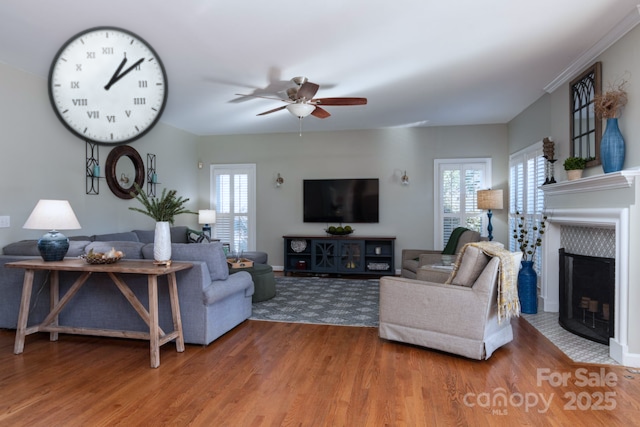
1.09
